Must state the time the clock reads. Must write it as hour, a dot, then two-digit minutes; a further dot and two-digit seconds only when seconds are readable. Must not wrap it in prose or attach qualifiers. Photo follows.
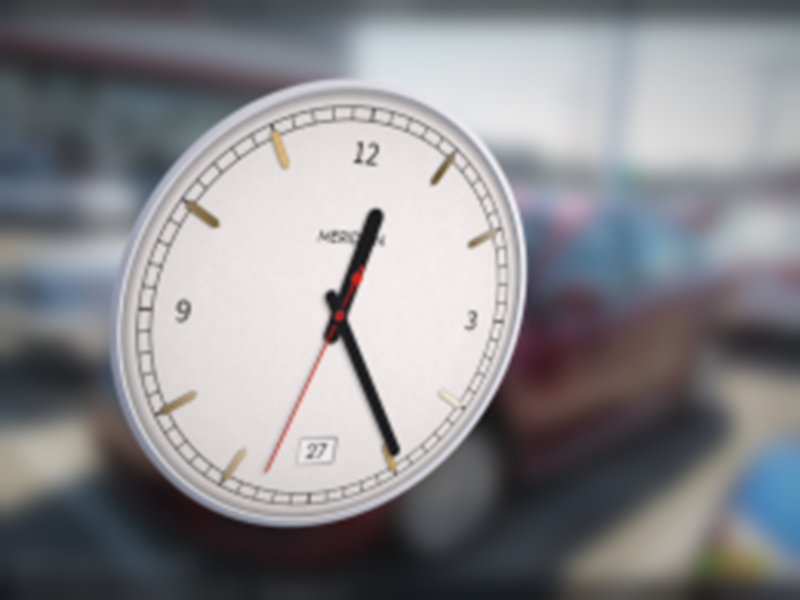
12.24.33
